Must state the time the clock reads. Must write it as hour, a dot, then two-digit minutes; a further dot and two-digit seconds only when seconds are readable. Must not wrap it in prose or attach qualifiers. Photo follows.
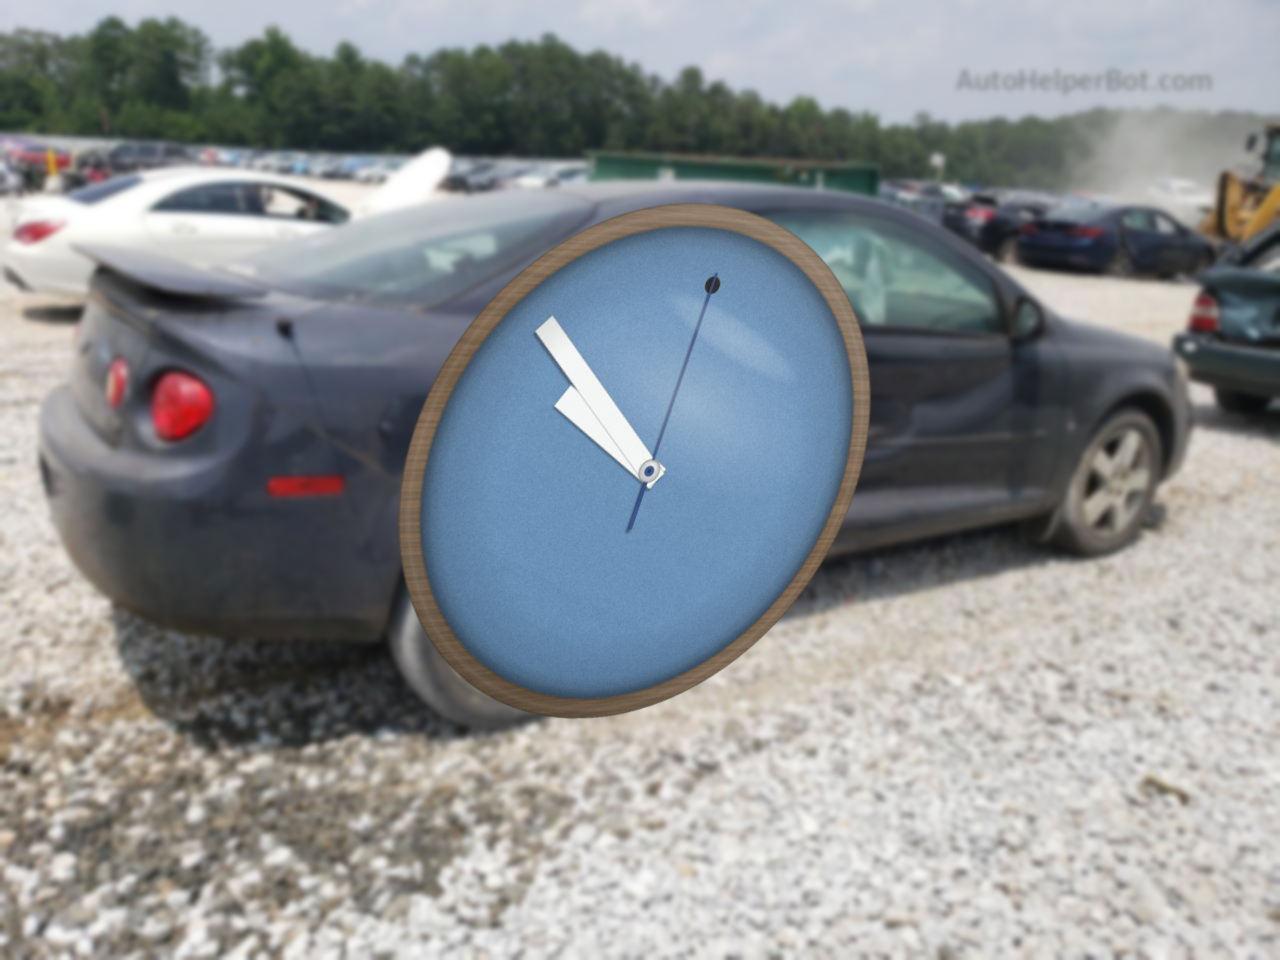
9.51.00
